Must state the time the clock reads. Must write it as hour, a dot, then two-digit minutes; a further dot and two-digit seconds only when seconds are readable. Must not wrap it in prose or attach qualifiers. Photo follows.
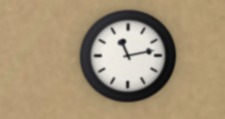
11.13
